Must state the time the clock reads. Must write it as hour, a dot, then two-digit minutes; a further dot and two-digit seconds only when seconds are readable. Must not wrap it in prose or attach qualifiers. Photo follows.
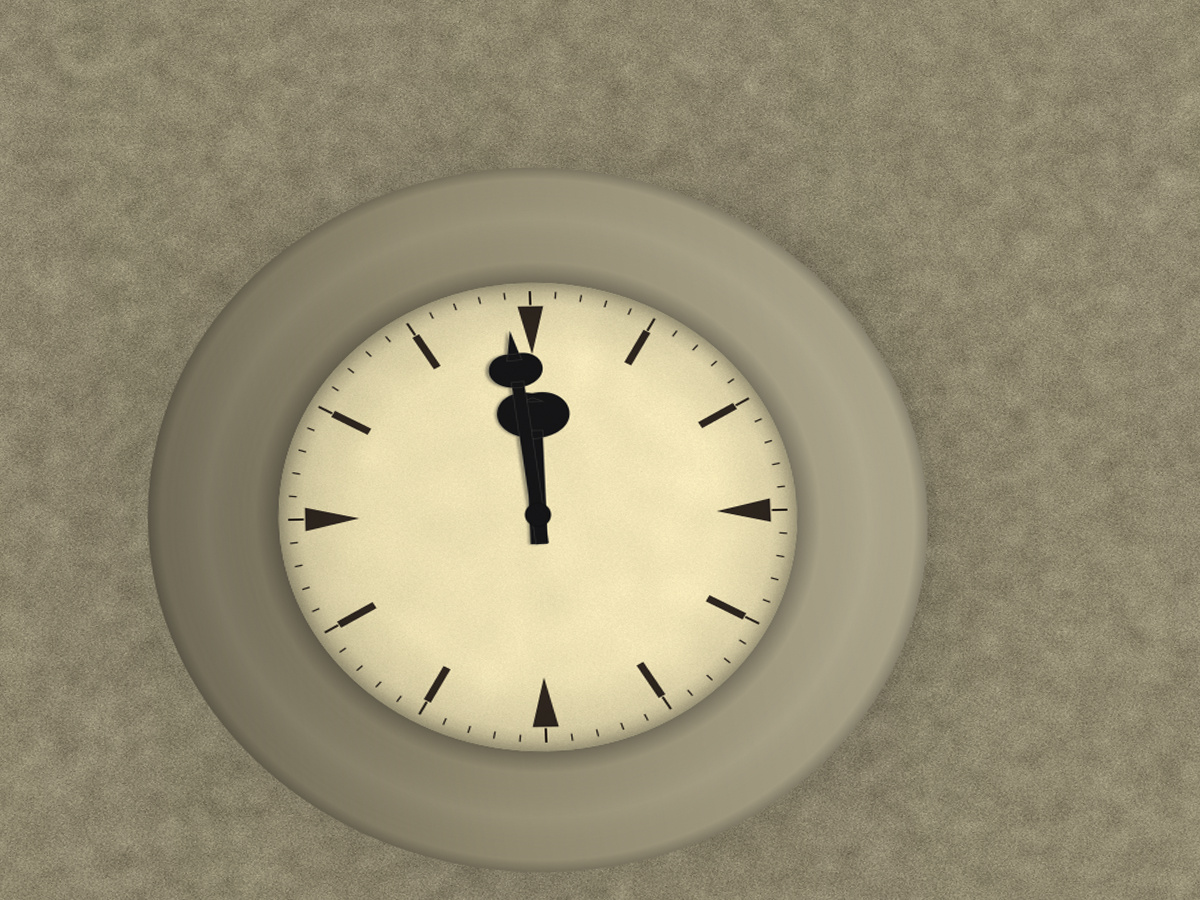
11.59
